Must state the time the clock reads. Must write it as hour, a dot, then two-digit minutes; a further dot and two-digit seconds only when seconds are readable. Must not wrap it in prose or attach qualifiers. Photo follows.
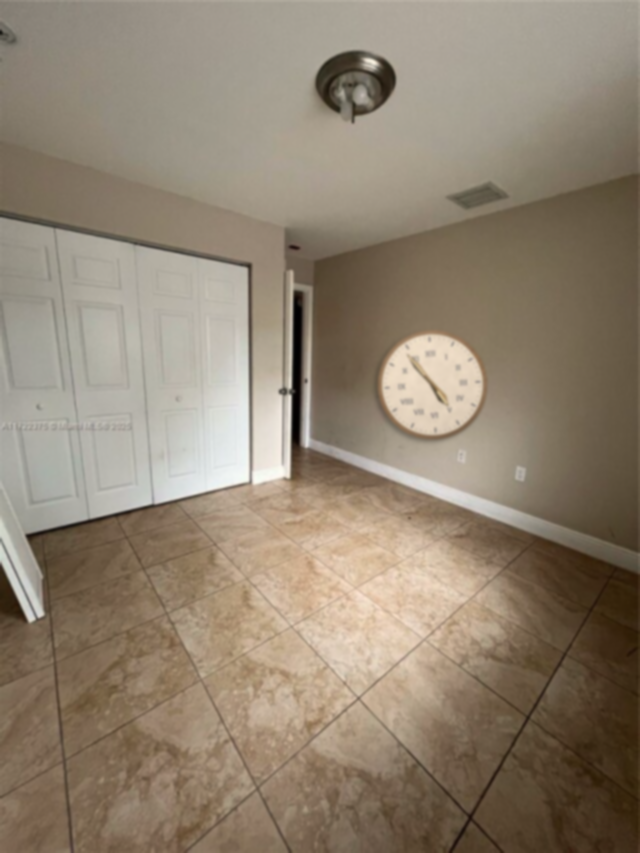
4.54
